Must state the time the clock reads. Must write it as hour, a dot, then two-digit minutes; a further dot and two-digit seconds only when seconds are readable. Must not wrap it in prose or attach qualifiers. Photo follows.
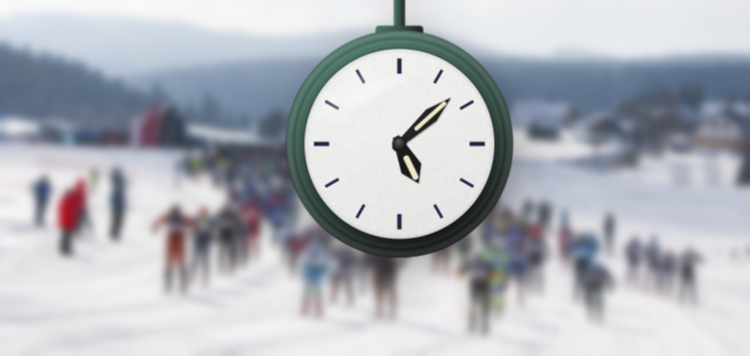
5.08
